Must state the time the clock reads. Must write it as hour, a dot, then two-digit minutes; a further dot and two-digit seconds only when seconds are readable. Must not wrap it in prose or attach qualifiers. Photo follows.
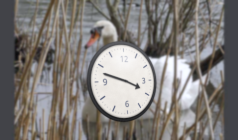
3.48
